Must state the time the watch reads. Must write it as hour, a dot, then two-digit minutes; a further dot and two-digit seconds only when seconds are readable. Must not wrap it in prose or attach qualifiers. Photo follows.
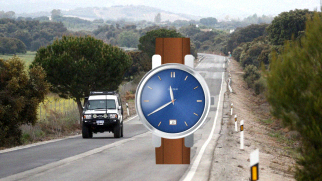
11.40
